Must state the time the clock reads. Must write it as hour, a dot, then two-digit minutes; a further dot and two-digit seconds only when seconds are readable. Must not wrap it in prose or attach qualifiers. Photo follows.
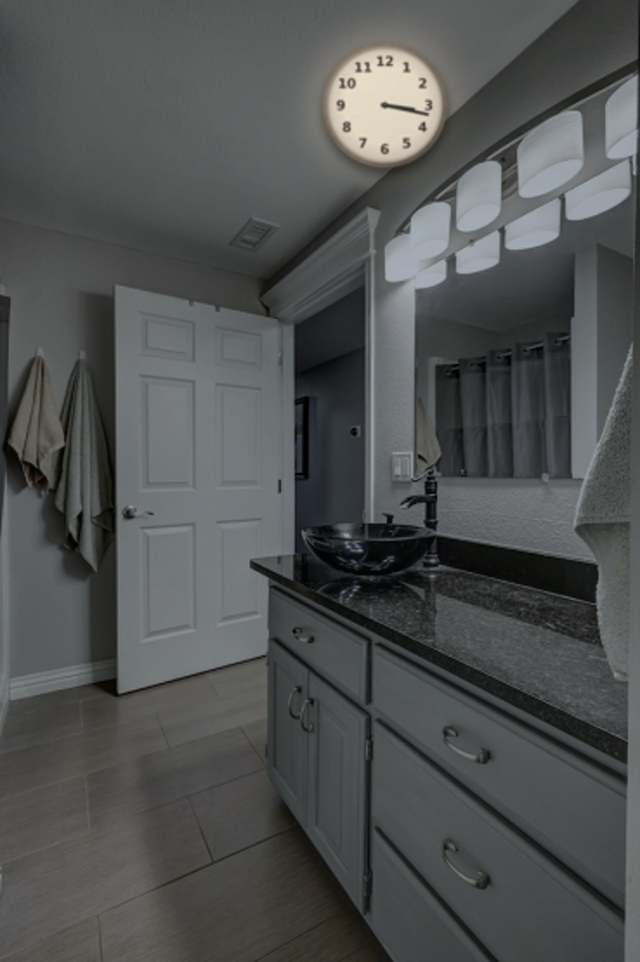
3.17
